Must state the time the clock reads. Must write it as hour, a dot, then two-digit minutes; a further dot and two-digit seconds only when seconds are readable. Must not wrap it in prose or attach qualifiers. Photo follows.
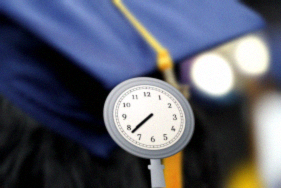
7.38
